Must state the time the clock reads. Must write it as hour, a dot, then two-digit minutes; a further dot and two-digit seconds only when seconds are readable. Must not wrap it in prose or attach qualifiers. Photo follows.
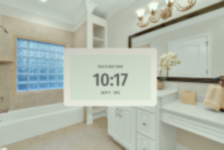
10.17
